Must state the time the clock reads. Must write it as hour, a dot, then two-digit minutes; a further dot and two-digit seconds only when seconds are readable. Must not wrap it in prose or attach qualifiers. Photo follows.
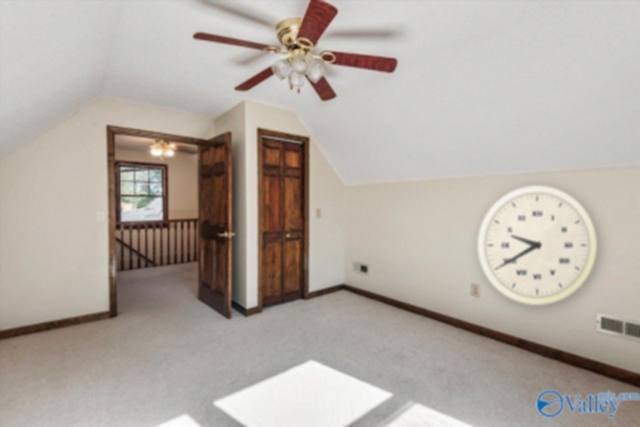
9.40
